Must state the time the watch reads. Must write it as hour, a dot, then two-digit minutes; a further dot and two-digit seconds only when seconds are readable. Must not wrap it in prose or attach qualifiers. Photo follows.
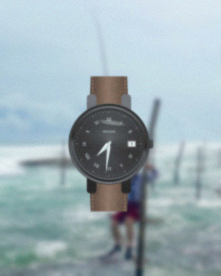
7.31
